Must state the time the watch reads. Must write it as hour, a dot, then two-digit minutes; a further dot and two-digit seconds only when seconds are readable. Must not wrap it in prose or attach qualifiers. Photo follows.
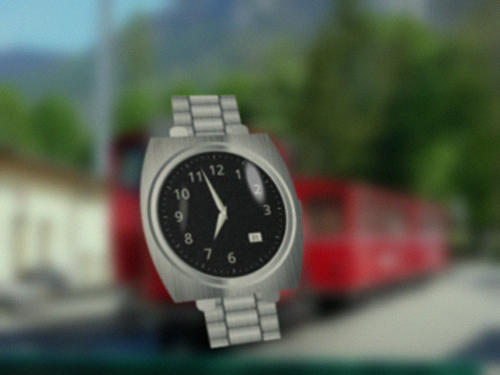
6.57
